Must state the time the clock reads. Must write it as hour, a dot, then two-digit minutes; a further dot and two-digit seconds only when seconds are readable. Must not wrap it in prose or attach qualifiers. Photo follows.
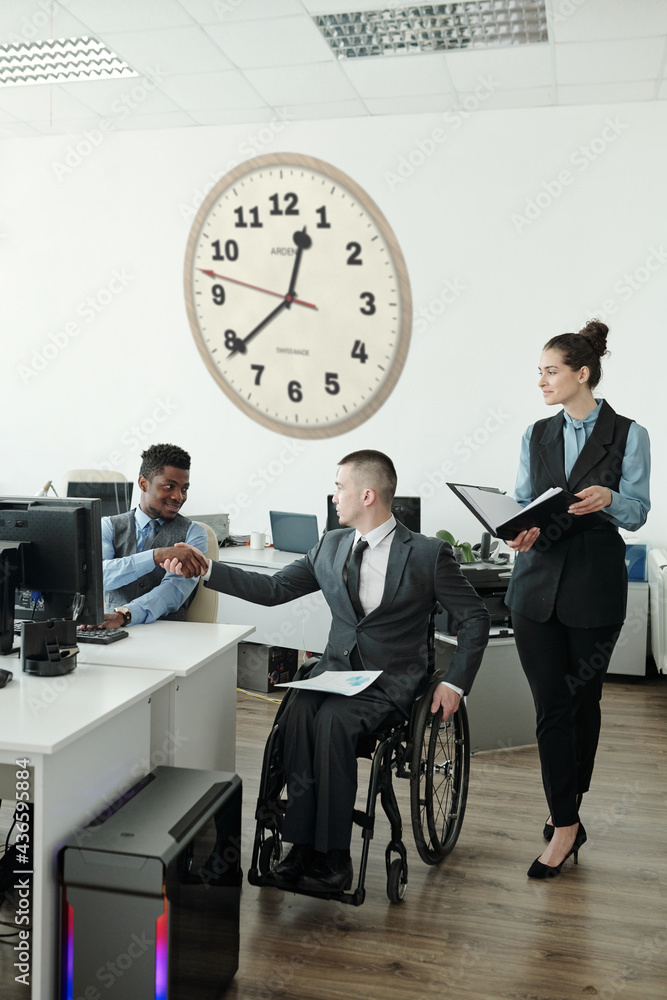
12.38.47
